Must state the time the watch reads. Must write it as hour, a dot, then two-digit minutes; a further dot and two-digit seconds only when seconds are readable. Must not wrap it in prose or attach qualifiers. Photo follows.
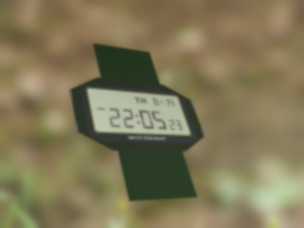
22.05
